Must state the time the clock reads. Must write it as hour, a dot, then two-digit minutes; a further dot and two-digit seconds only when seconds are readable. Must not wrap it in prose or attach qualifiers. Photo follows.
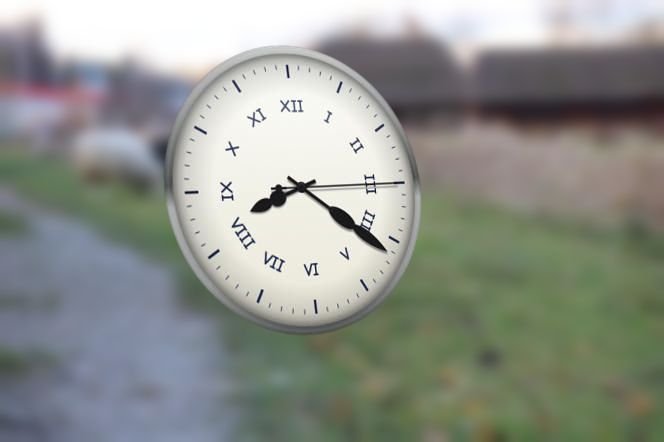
8.21.15
